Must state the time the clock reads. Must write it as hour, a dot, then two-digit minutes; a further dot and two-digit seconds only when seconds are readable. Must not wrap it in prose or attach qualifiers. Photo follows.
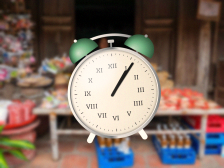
1.06
